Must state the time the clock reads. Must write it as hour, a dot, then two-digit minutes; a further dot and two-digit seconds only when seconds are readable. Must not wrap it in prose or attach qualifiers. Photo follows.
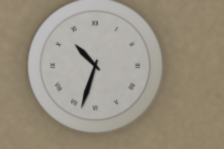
10.33
